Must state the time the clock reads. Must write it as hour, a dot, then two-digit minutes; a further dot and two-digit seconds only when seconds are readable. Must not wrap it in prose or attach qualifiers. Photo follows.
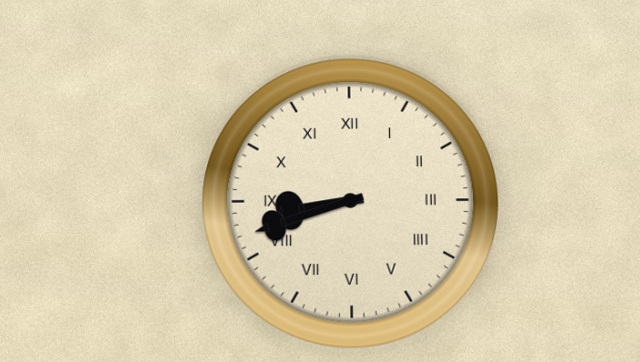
8.42
